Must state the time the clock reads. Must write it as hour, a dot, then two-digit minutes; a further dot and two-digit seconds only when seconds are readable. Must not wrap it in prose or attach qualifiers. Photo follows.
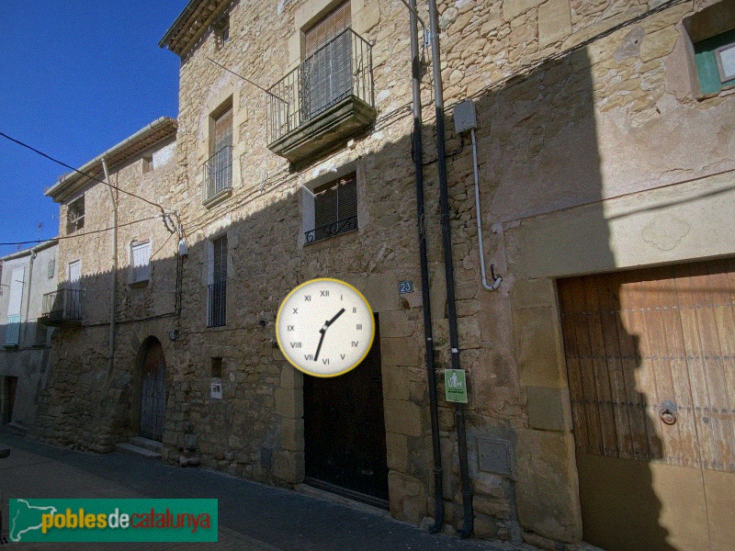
1.33
